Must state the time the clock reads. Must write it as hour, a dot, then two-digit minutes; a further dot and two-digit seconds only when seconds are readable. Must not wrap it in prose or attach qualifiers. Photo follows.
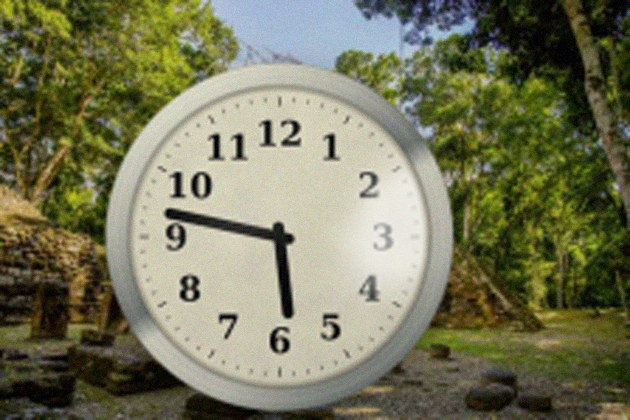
5.47
